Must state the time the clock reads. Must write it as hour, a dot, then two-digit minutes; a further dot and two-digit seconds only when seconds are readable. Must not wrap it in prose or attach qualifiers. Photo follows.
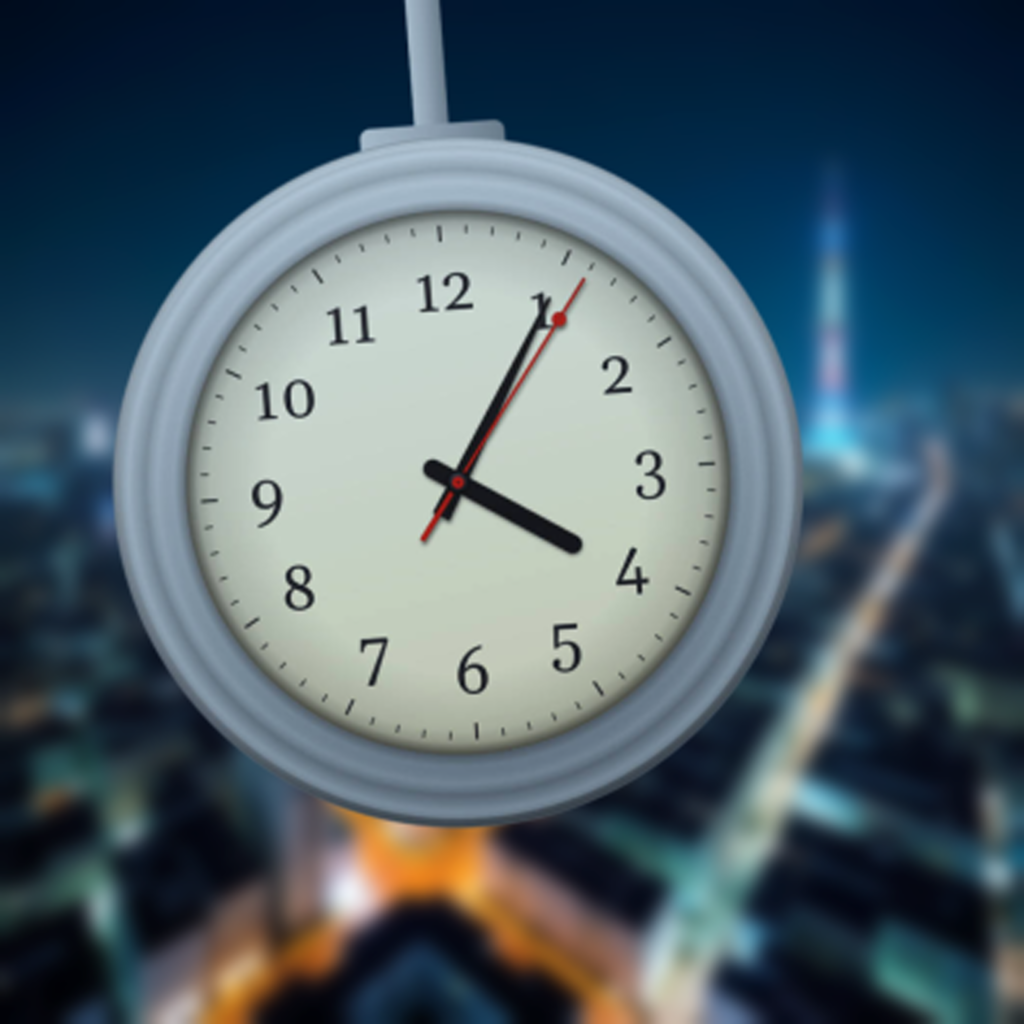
4.05.06
